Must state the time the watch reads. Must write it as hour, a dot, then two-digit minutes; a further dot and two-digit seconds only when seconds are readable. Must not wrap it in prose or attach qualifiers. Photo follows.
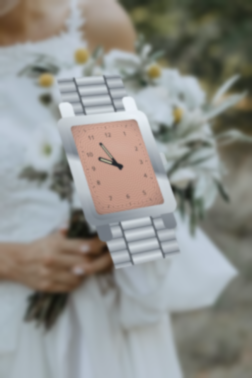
9.56
